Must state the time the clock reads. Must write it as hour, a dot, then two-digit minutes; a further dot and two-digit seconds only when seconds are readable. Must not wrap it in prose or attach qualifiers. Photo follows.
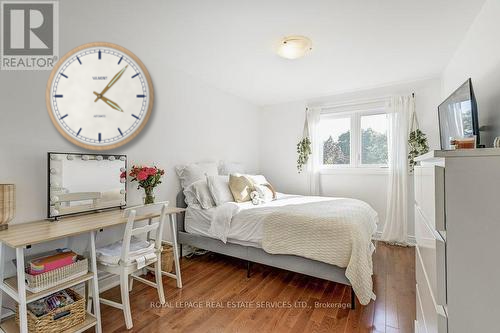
4.07
